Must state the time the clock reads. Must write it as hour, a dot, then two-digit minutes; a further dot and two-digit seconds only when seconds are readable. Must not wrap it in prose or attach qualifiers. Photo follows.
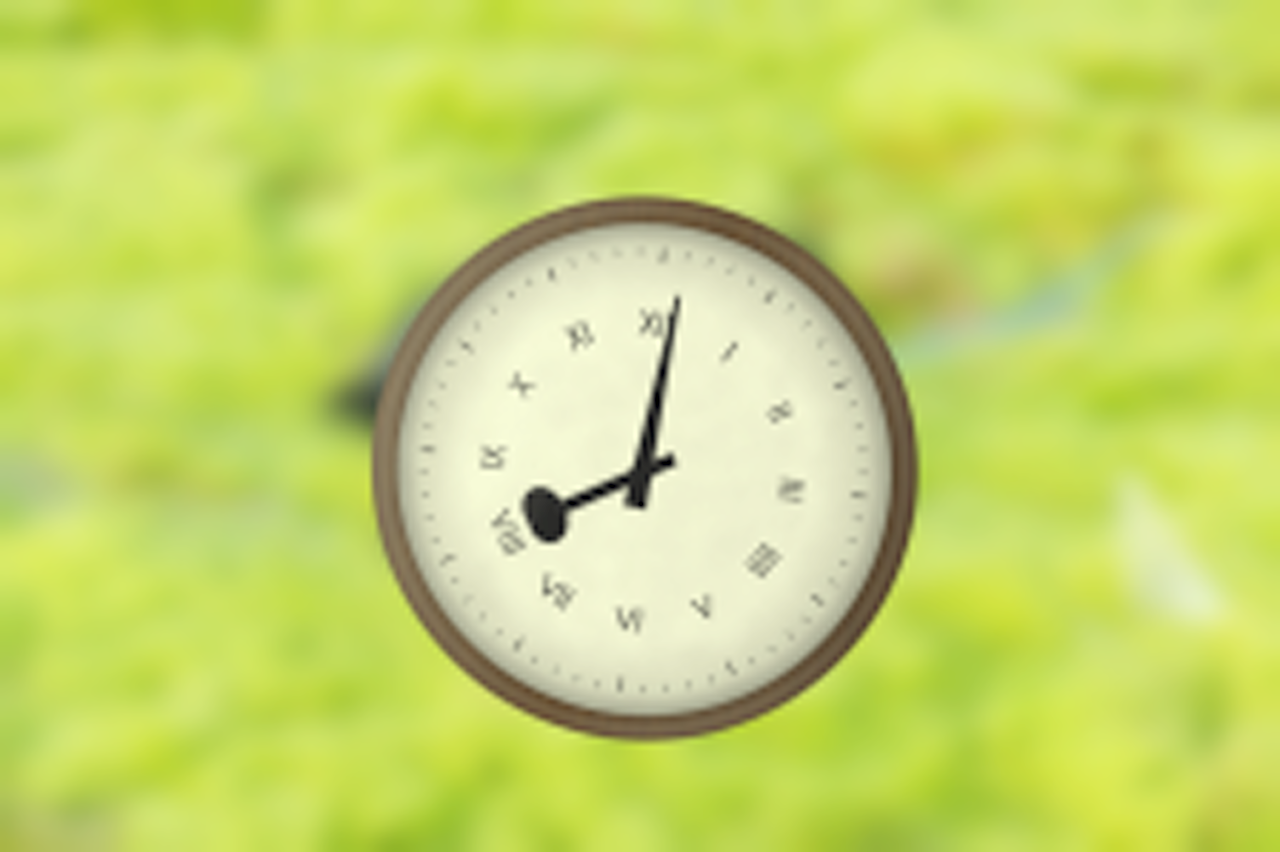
8.01
